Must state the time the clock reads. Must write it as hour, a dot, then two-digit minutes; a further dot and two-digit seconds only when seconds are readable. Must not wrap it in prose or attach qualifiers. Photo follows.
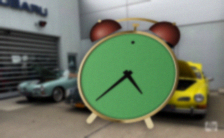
4.37
